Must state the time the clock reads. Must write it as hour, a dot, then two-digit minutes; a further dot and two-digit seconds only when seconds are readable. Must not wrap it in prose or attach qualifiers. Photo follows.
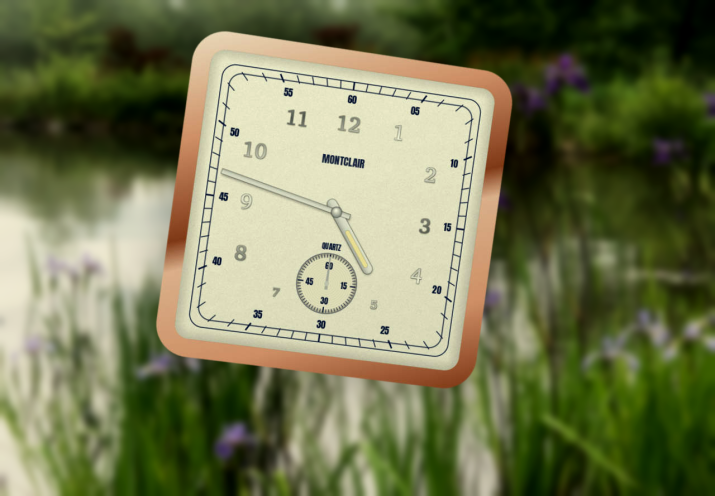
4.47
